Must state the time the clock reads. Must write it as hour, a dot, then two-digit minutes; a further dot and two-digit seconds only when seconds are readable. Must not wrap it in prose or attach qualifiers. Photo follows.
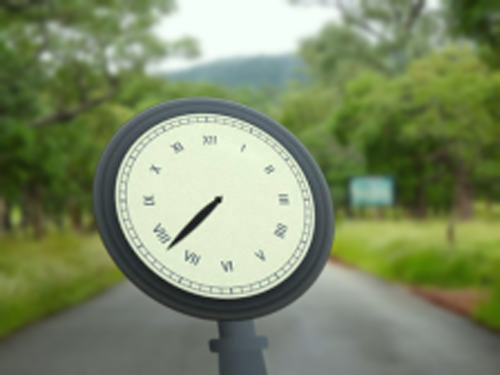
7.38
